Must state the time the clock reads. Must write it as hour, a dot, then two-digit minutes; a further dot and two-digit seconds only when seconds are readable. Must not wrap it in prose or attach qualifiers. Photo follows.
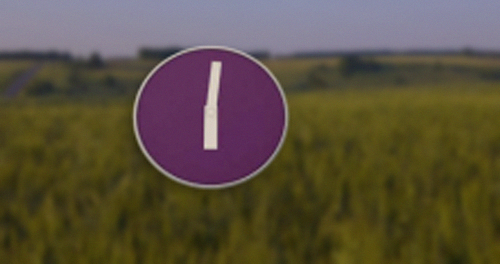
6.01
